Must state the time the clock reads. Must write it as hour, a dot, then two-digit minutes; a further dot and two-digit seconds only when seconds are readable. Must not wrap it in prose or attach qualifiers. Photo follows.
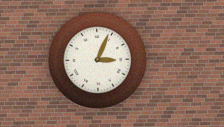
3.04
